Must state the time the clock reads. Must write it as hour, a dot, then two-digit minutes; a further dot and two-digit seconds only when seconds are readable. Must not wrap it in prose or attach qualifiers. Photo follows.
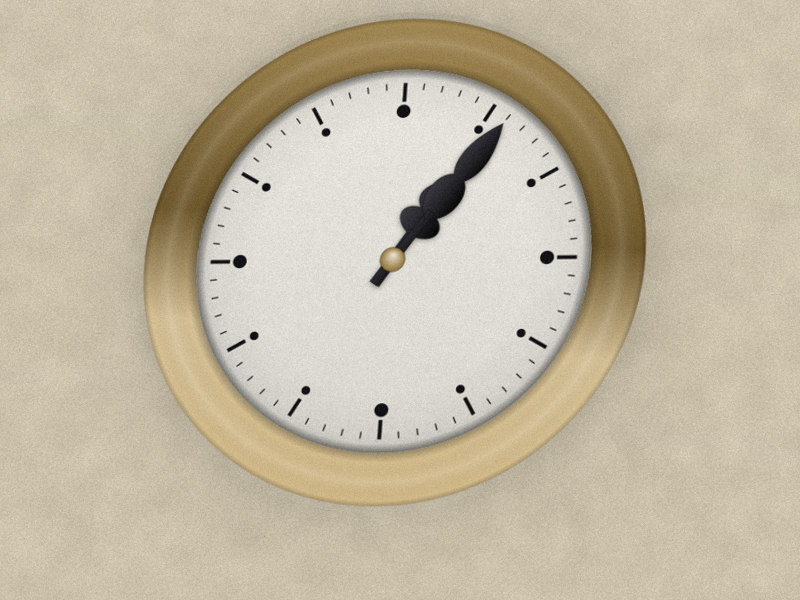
1.06
